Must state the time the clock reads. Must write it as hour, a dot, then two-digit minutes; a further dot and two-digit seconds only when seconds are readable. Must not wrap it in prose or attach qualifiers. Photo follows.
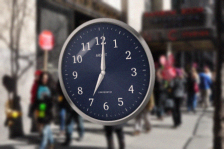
7.01
